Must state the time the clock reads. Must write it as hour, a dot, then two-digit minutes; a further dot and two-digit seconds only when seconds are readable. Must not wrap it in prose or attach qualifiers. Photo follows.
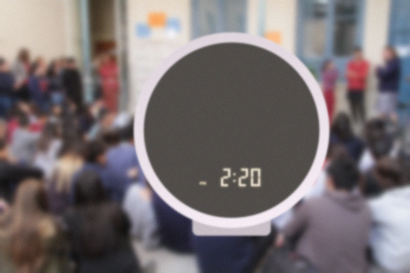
2.20
